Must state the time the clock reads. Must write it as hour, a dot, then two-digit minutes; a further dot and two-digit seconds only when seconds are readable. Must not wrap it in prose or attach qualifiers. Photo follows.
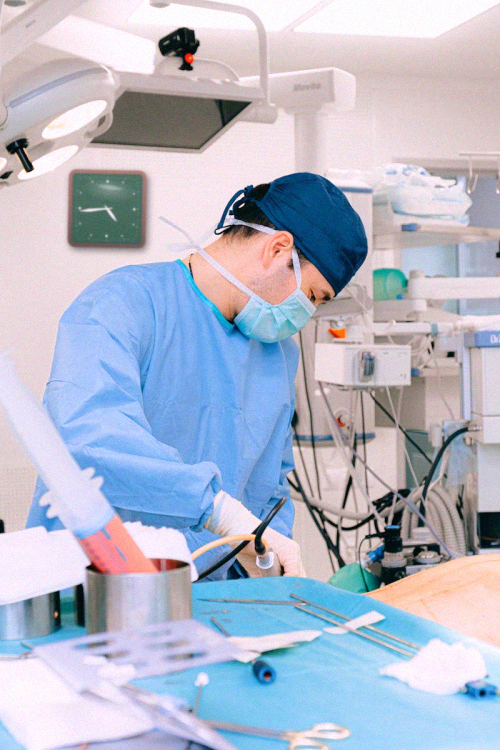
4.44
